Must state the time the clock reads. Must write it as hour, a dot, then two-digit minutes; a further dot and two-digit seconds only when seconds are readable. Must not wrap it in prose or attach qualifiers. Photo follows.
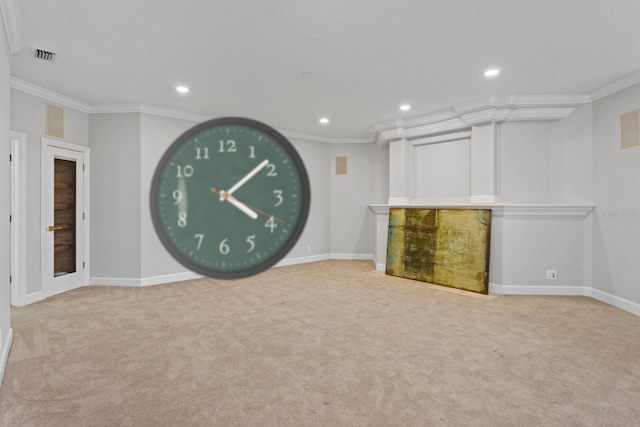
4.08.19
